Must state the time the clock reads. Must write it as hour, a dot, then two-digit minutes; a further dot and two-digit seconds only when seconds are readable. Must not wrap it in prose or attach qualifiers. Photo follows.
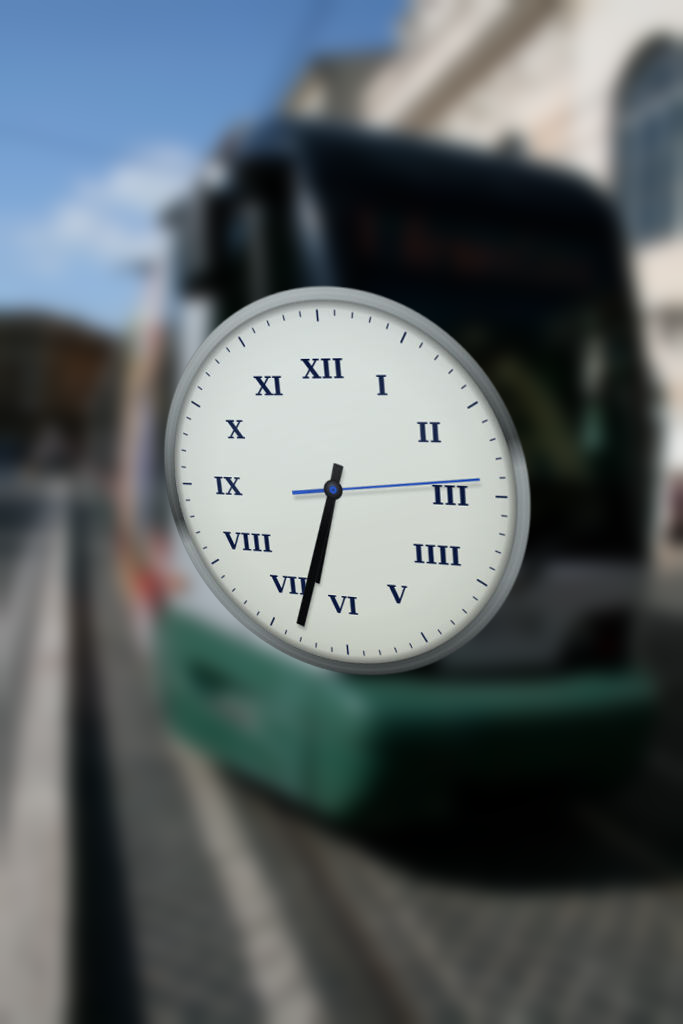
6.33.14
